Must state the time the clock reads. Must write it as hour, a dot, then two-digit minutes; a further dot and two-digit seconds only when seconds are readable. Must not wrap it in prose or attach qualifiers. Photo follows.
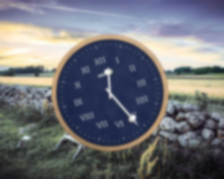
12.26
